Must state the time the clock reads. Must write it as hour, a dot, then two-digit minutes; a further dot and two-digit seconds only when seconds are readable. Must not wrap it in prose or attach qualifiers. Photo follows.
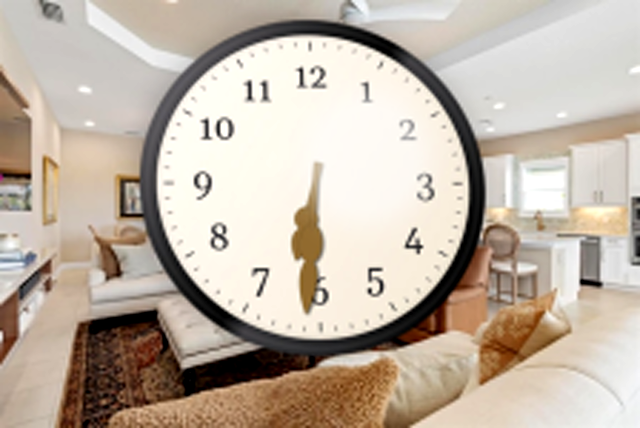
6.31
